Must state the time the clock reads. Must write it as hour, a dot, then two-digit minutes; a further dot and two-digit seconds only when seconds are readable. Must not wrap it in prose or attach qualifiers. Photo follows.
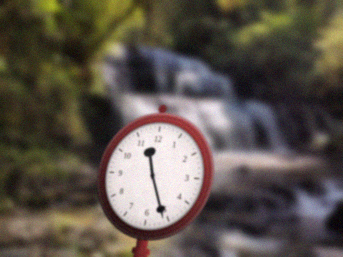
11.26
